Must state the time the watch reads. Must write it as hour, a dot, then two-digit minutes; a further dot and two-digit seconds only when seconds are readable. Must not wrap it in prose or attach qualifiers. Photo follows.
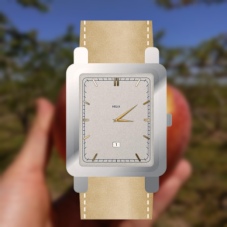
3.09
